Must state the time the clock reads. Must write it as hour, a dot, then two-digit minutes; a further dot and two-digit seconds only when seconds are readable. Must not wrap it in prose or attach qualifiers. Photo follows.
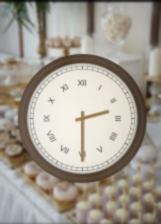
2.30
